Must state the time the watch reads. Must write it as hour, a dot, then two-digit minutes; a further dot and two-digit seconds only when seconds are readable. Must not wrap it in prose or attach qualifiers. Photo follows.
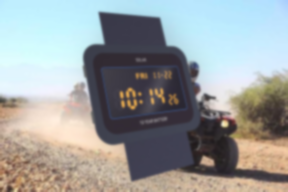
10.14
